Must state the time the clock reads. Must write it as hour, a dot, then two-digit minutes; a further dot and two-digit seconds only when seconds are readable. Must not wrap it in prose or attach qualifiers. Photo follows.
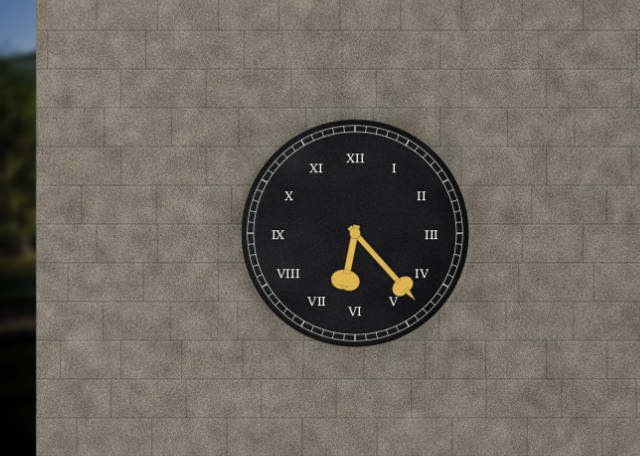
6.23
